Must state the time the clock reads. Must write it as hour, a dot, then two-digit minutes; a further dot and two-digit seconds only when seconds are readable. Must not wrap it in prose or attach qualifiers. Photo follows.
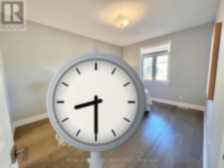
8.30
